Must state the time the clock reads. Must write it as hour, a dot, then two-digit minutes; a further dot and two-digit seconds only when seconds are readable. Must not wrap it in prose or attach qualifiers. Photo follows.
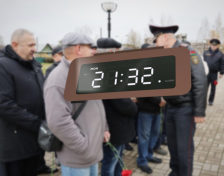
21.32
